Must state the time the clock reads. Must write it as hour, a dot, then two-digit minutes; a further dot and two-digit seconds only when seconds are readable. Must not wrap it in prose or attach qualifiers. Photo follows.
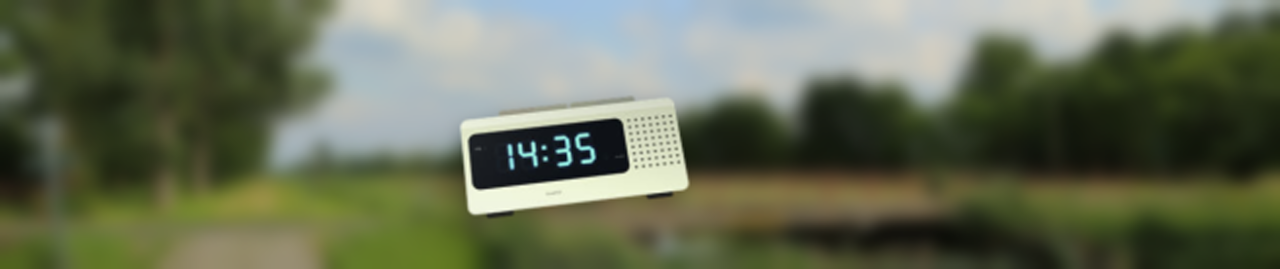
14.35
